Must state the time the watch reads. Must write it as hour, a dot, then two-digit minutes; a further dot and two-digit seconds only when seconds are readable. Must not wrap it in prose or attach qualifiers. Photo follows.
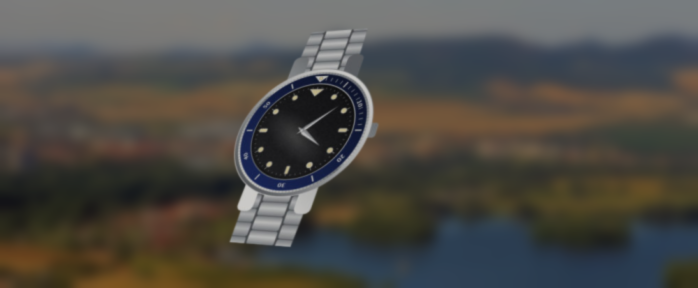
4.08
